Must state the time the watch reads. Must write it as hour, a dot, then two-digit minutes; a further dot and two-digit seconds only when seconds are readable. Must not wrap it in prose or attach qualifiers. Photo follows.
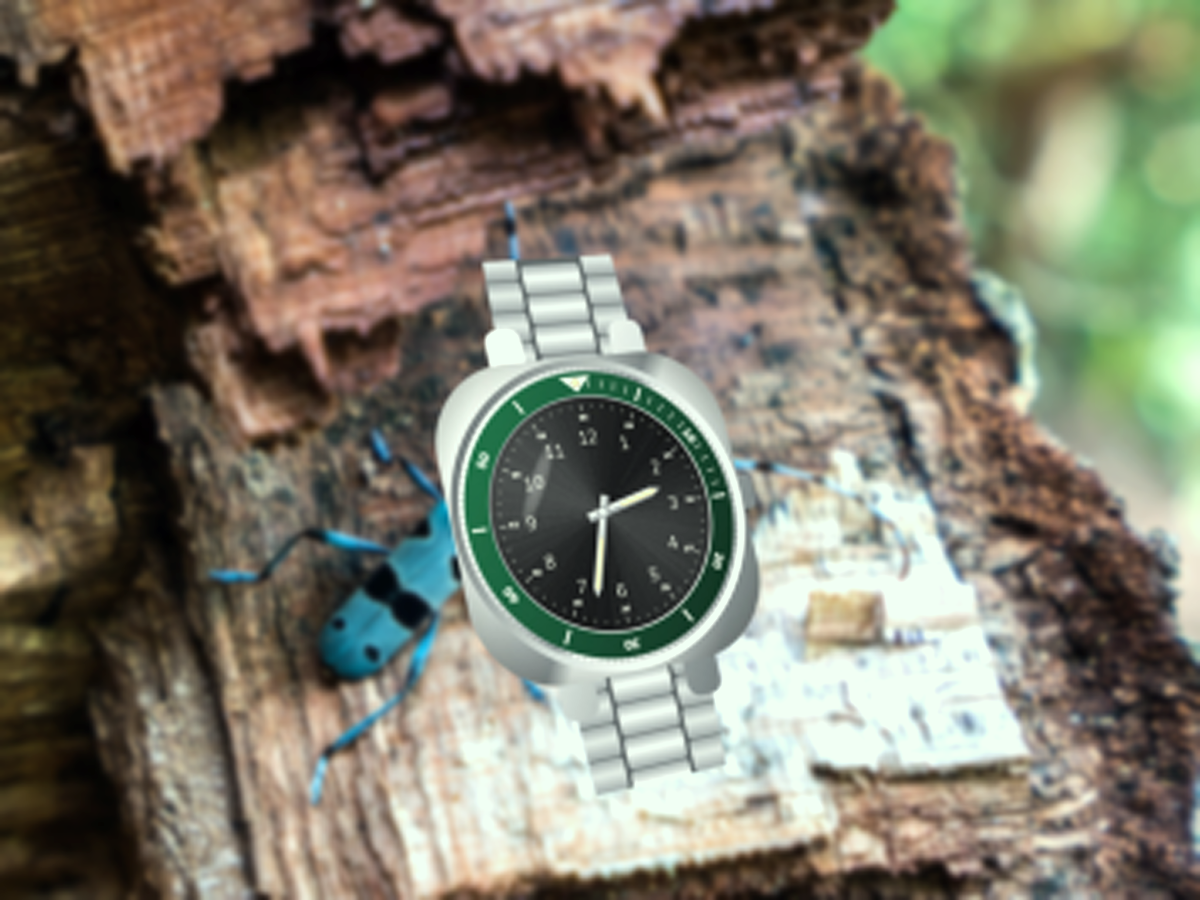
2.33
